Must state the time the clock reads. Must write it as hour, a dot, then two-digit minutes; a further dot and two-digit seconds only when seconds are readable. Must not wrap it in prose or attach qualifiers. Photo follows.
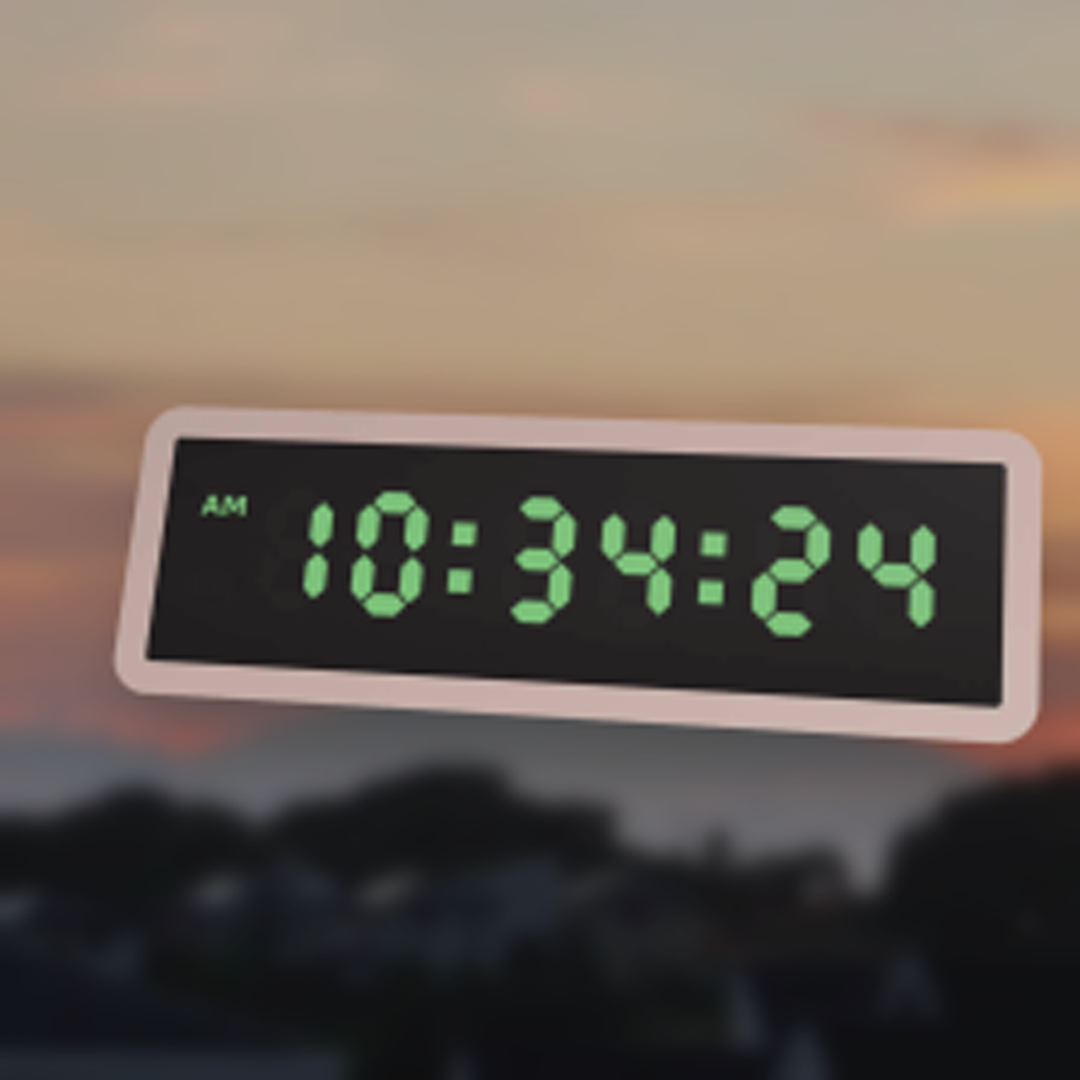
10.34.24
